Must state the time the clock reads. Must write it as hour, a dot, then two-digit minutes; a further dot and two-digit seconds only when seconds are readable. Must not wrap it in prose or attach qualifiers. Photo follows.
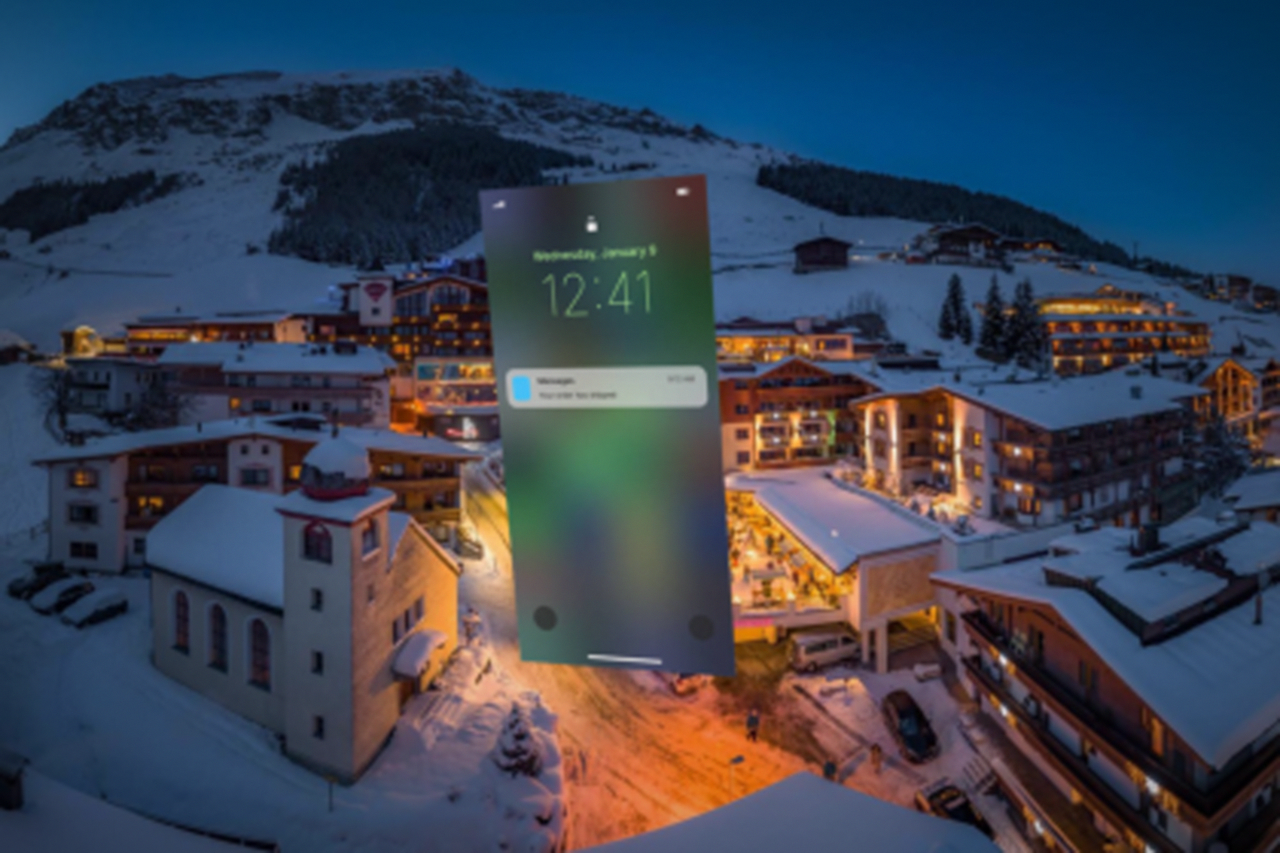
12.41
